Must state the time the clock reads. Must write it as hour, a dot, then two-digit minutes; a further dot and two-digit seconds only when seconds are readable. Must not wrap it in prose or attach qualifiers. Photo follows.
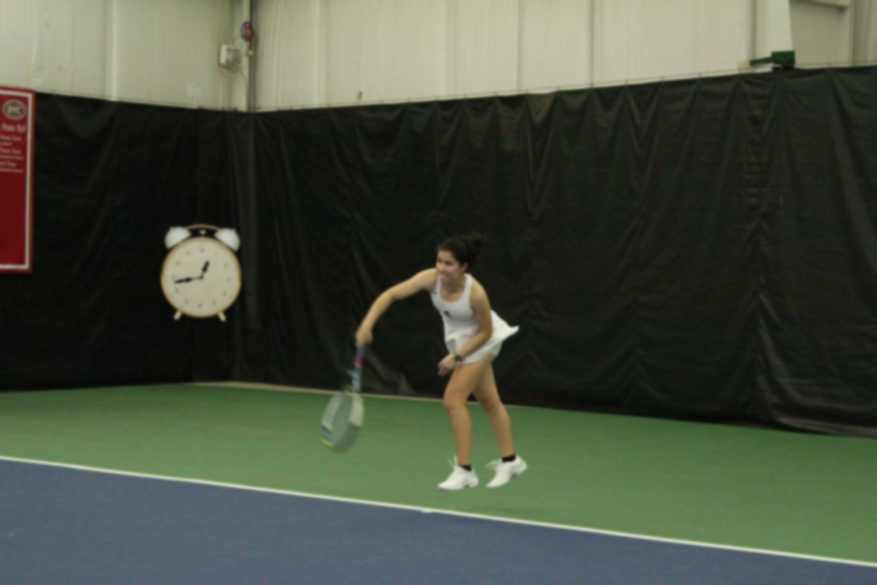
12.43
